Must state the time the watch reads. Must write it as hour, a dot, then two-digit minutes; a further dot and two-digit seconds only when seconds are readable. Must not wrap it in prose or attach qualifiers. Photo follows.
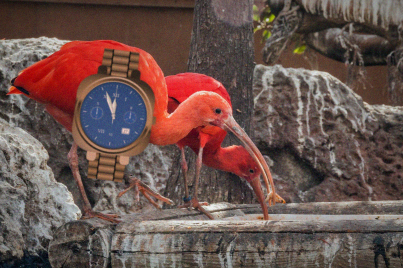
11.56
